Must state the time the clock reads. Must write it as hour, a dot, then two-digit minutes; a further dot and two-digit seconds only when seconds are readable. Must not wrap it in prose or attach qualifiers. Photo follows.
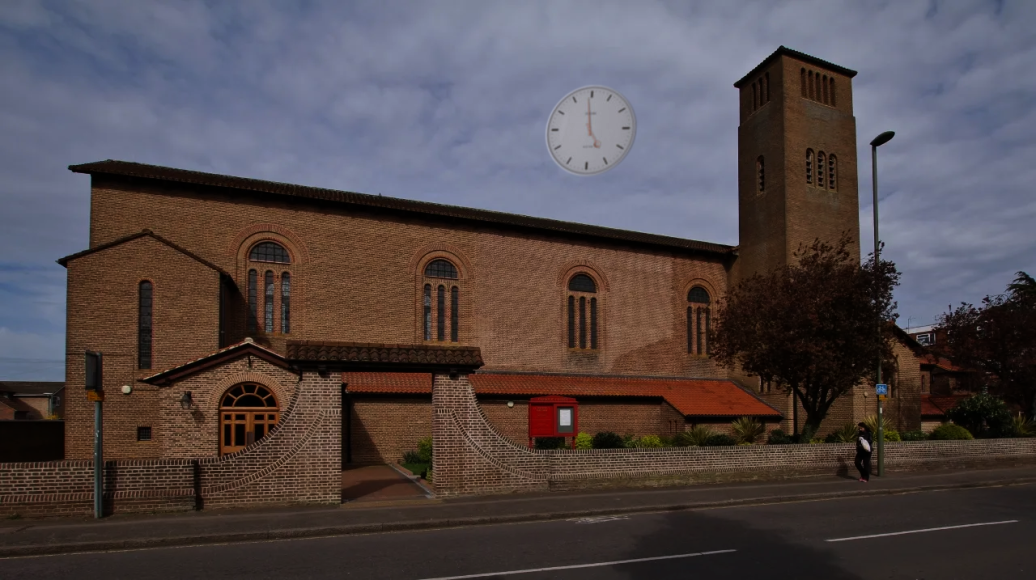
4.59
